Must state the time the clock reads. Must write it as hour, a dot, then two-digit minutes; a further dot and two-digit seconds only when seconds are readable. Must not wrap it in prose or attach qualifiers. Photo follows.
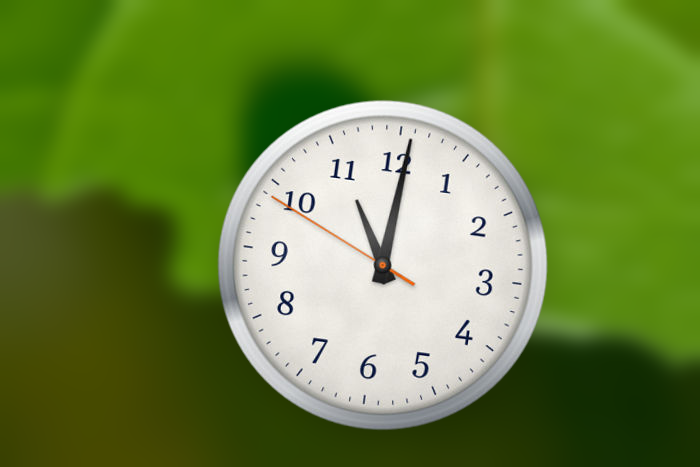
11.00.49
